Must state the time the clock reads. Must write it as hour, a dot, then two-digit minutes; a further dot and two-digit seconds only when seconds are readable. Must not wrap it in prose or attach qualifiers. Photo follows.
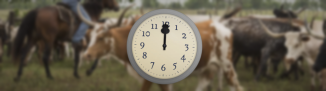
12.00
